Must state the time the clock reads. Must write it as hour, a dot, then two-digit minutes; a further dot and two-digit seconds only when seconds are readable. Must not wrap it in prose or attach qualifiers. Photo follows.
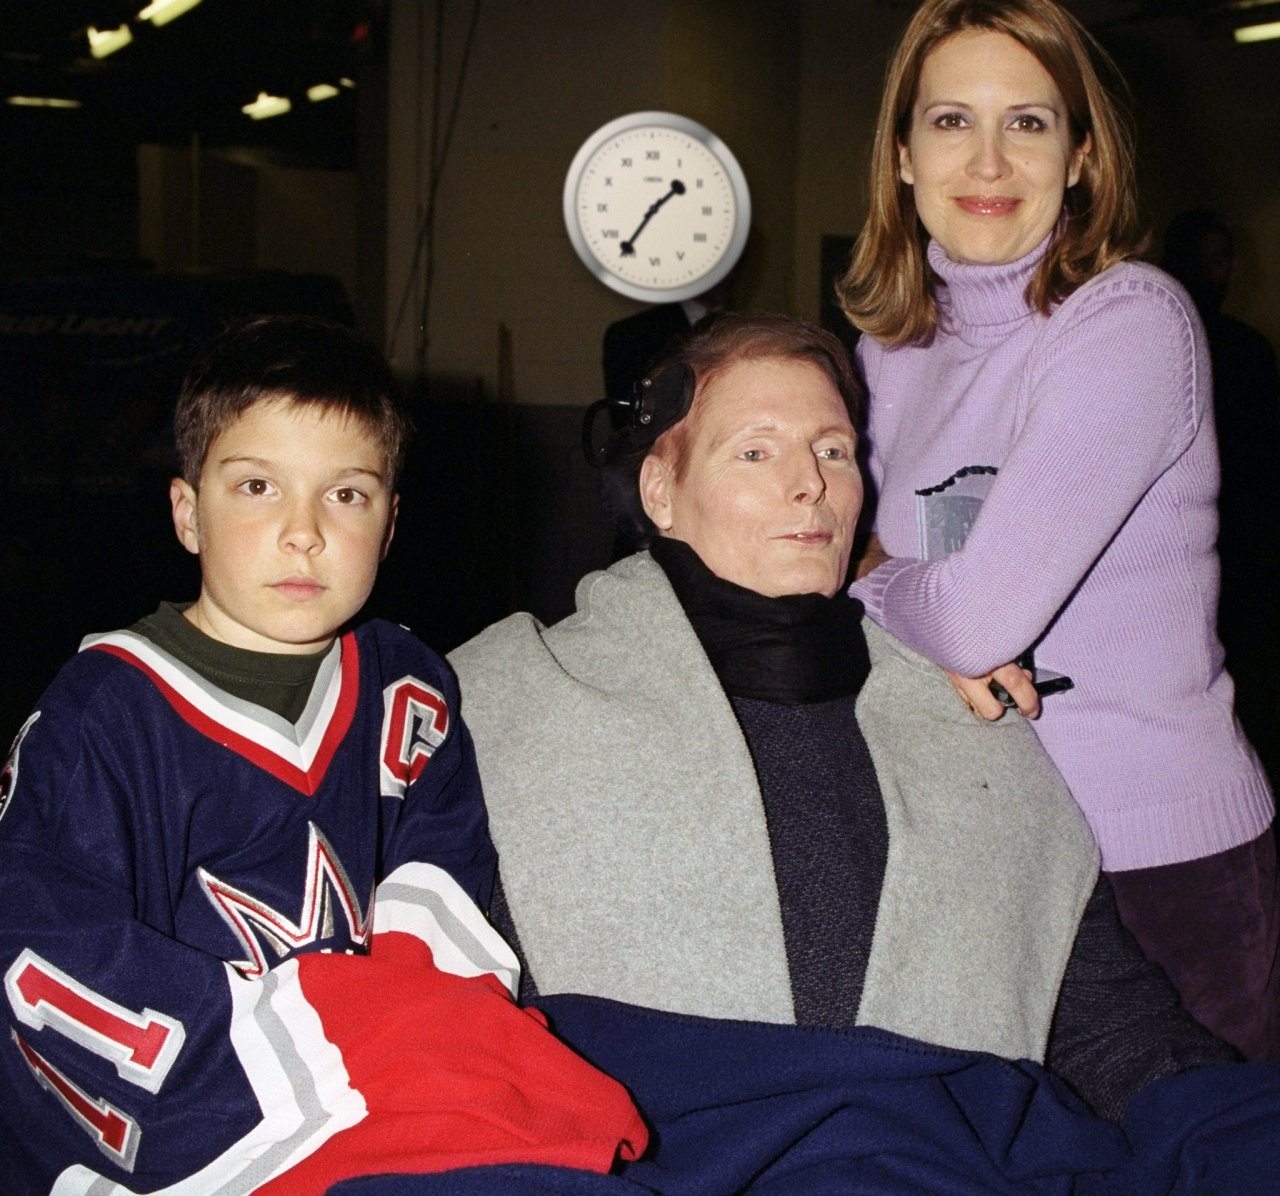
1.36
